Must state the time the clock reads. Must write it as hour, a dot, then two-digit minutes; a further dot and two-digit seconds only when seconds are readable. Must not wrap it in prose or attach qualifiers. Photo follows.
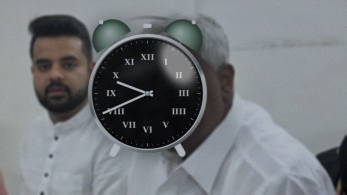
9.41
